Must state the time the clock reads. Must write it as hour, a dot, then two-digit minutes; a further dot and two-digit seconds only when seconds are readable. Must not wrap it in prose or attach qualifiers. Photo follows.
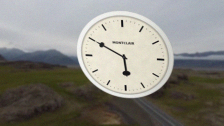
5.50
